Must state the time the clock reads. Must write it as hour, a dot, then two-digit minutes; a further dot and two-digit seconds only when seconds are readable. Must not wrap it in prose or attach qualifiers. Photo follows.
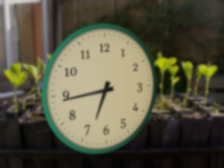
6.44
